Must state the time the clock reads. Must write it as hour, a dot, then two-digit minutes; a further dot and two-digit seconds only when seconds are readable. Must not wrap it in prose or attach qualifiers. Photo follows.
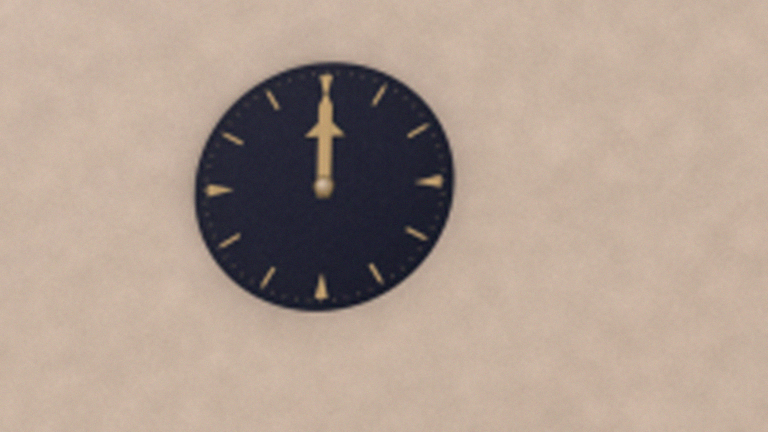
12.00
